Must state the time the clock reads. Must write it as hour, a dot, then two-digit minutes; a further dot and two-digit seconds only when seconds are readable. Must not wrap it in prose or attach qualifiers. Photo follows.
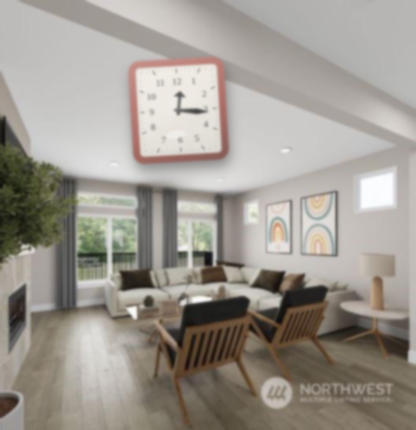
12.16
